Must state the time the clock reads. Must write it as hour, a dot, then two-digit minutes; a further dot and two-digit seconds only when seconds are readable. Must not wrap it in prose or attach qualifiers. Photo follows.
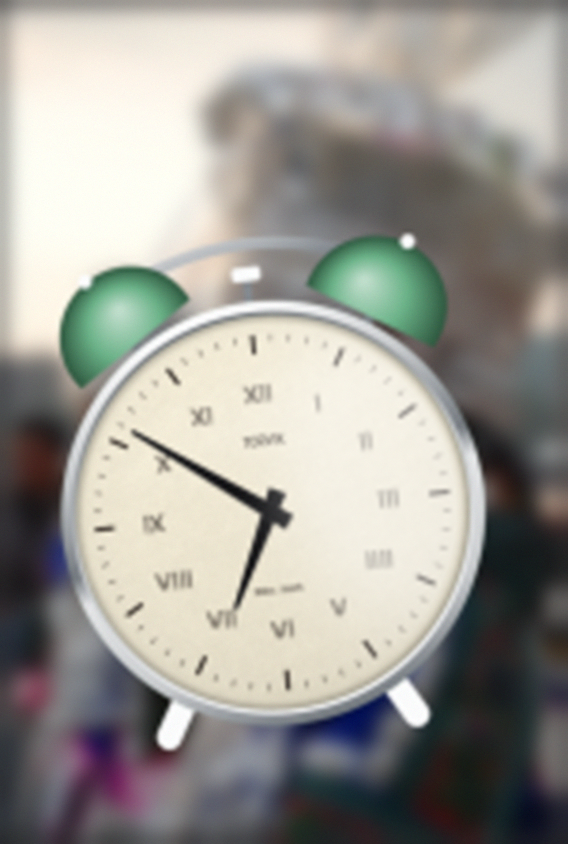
6.51
